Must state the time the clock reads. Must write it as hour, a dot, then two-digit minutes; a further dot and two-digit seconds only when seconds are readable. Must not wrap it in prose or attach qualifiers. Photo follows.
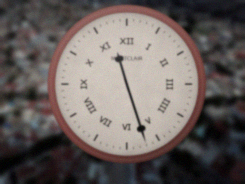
11.27
